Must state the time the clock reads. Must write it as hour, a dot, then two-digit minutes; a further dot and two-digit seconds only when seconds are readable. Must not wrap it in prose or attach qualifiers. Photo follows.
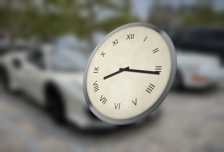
8.16
